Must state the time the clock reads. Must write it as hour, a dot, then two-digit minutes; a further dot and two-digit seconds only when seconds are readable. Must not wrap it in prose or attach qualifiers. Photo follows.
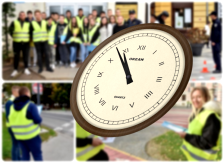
10.53
